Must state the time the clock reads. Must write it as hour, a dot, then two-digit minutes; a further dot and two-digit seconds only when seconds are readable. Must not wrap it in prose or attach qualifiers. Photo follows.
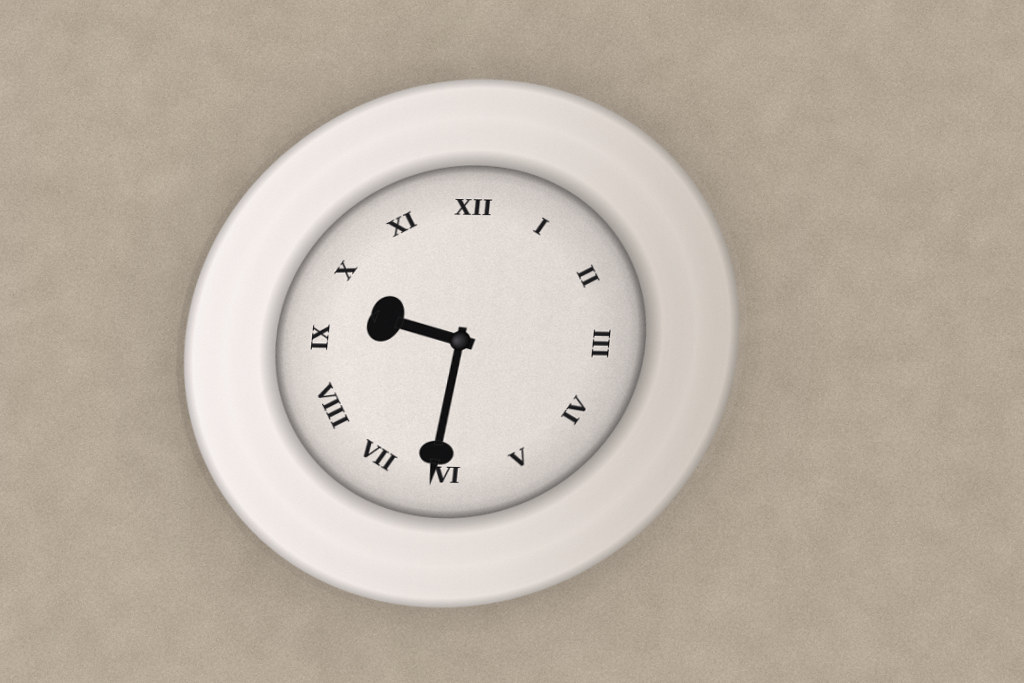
9.31
